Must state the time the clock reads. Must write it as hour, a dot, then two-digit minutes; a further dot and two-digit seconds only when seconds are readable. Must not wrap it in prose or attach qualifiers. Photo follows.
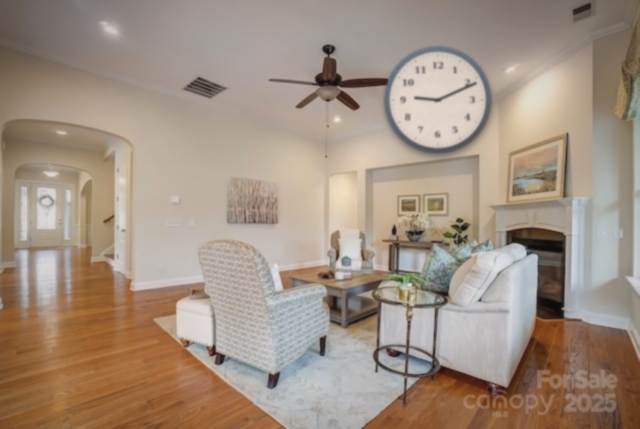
9.11
